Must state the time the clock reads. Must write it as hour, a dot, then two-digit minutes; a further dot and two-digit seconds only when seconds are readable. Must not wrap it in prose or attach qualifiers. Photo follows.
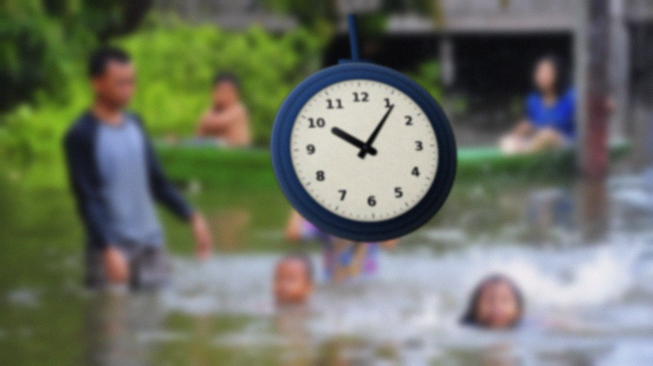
10.06
